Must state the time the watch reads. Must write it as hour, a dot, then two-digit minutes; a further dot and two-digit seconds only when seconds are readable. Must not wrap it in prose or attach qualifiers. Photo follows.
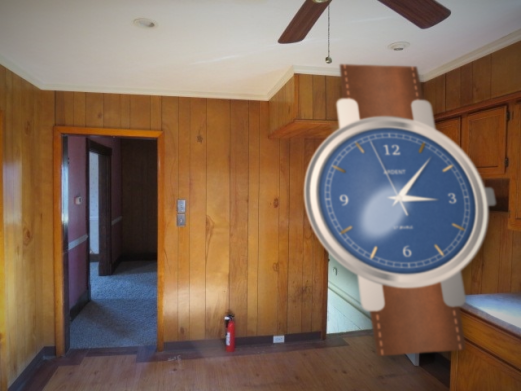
3.06.57
